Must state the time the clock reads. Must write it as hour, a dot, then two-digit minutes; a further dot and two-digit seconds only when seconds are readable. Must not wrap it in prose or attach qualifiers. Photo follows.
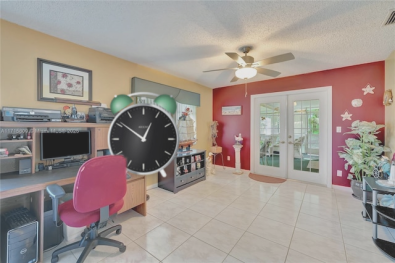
12.51
